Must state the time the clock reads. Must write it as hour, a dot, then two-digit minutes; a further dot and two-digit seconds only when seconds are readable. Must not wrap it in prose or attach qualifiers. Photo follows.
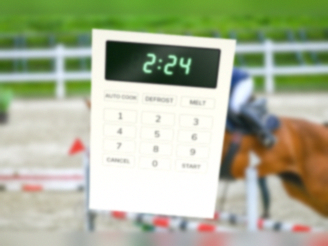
2.24
